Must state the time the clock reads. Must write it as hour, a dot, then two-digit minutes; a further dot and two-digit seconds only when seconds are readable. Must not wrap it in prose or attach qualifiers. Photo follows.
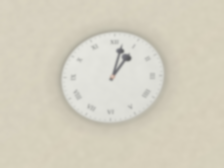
1.02
